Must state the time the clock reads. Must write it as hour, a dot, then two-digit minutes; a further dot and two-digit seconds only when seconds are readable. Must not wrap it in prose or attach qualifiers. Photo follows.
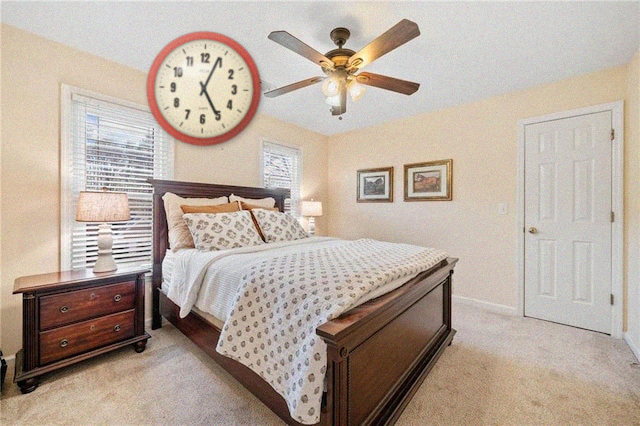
5.04
